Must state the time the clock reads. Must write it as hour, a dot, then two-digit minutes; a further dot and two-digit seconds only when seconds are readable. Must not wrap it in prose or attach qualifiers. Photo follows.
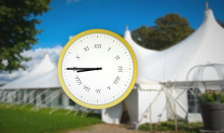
8.45
